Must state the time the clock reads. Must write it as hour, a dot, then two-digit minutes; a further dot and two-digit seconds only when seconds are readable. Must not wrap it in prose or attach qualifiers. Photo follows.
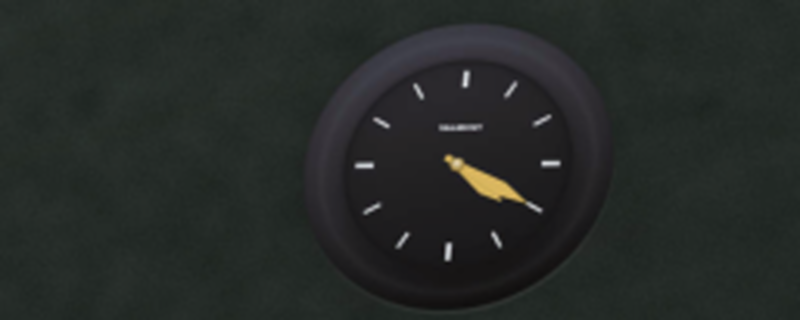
4.20
